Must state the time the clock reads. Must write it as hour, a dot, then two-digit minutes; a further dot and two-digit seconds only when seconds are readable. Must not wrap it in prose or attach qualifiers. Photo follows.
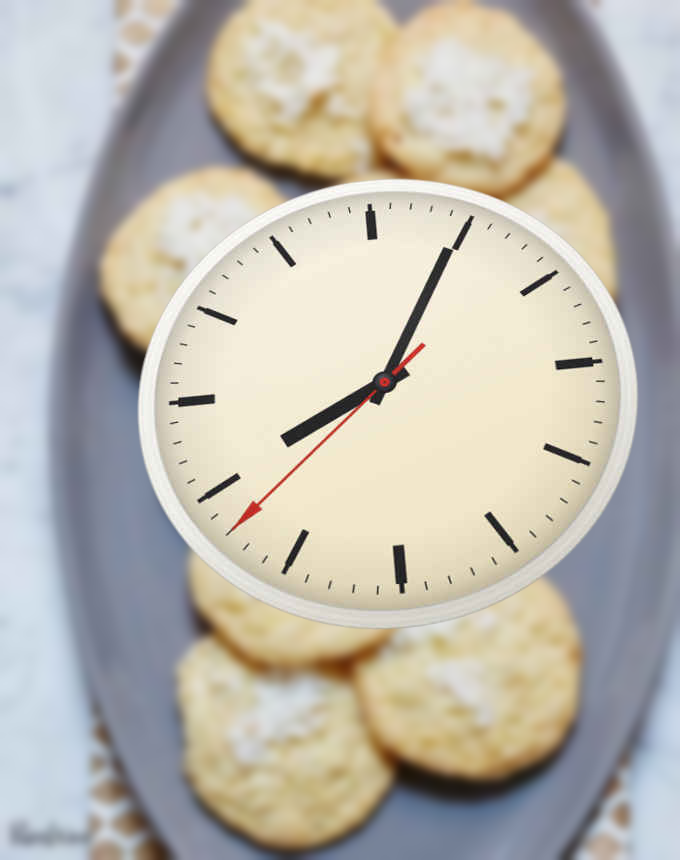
8.04.38
